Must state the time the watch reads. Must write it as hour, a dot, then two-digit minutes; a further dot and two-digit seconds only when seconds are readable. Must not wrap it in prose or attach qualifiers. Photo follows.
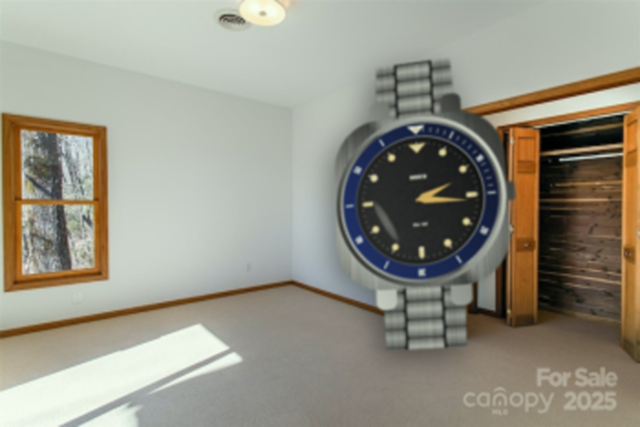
2.16
